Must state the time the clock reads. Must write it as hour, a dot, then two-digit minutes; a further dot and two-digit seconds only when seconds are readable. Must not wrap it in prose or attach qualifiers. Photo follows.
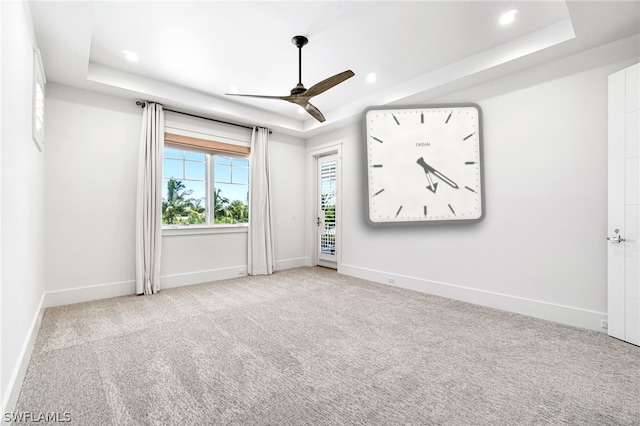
5.21
